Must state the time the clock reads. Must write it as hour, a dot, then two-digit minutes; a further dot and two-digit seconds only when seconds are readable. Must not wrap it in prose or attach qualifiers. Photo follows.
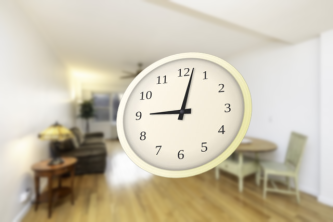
9.02
